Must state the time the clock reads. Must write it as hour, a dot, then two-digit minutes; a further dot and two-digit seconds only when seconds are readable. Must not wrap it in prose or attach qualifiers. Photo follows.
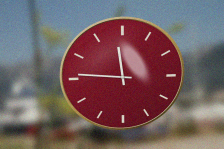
11.46
